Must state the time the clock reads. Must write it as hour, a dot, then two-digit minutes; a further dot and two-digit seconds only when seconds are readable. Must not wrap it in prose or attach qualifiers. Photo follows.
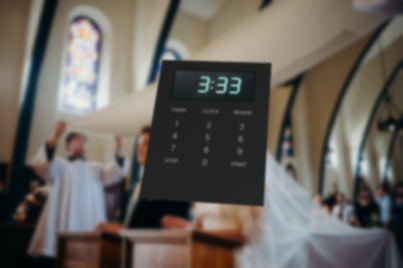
3.33
